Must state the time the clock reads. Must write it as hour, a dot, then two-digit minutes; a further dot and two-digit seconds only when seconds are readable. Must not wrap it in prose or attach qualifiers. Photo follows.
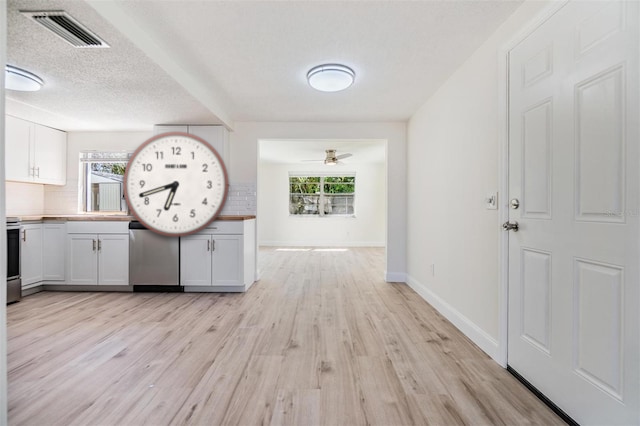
6.42
